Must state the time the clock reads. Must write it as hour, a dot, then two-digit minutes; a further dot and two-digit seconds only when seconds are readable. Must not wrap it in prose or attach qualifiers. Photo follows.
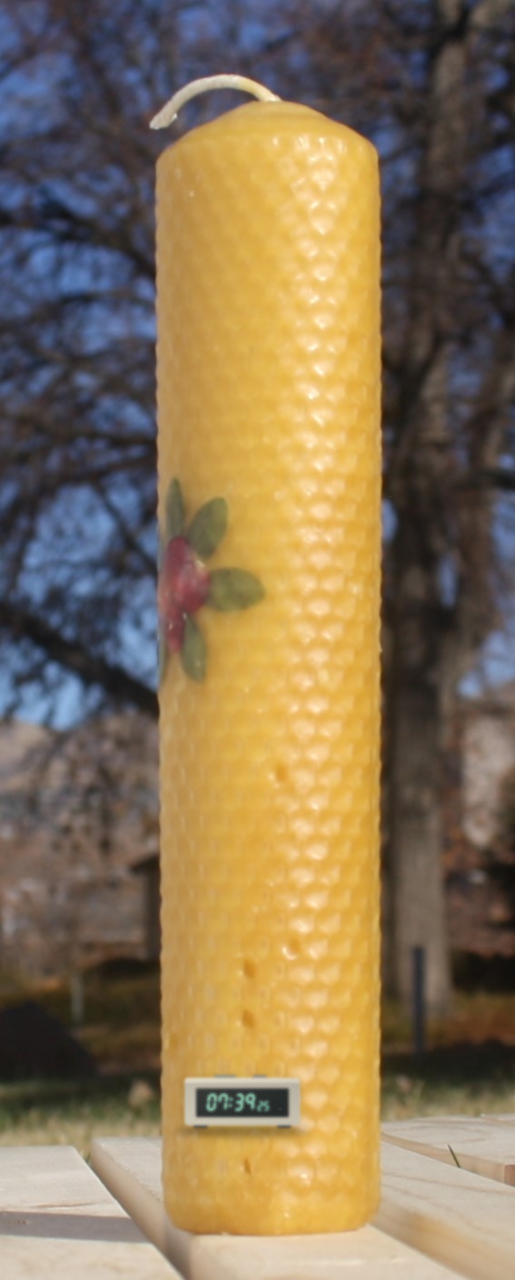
7.39
